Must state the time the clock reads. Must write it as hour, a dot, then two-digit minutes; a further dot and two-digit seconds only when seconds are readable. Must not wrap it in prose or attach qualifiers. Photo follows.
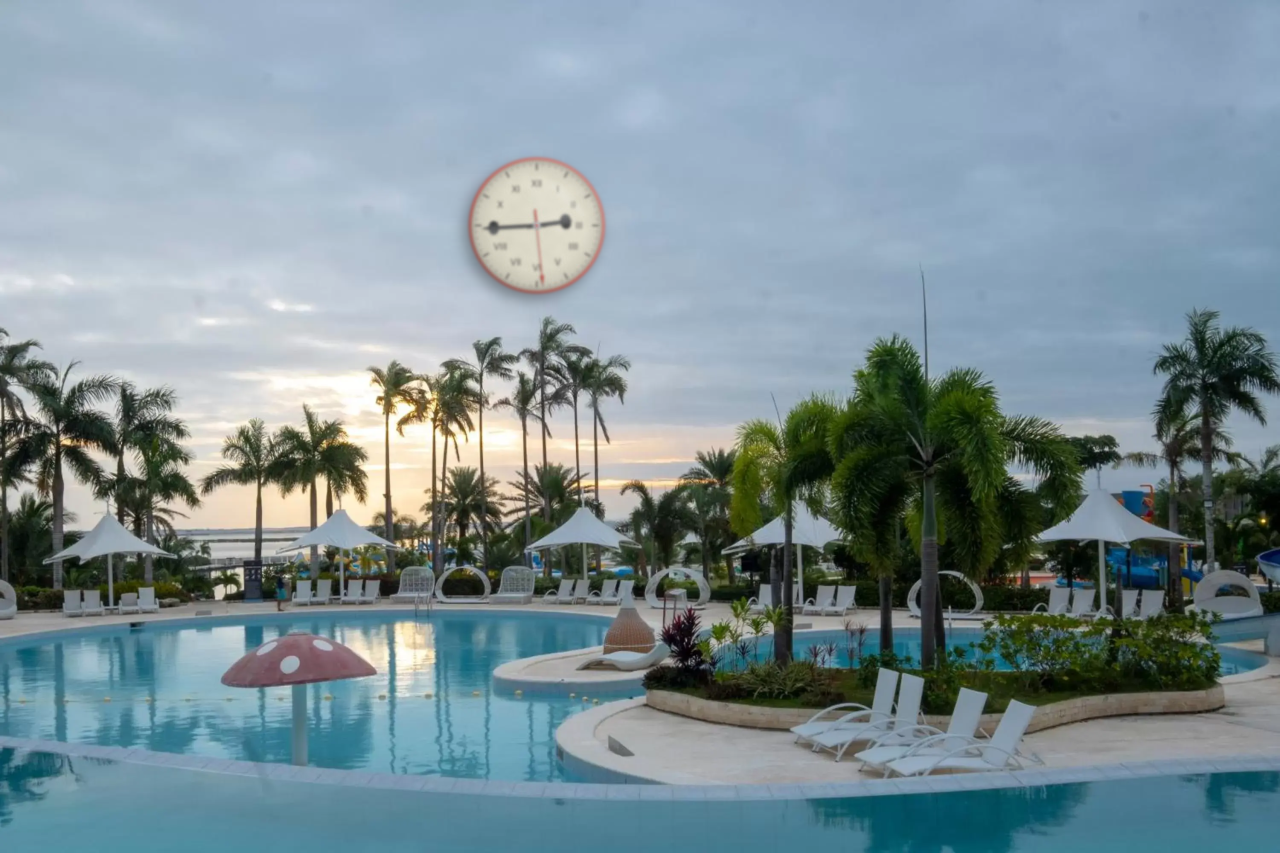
2.44.29
